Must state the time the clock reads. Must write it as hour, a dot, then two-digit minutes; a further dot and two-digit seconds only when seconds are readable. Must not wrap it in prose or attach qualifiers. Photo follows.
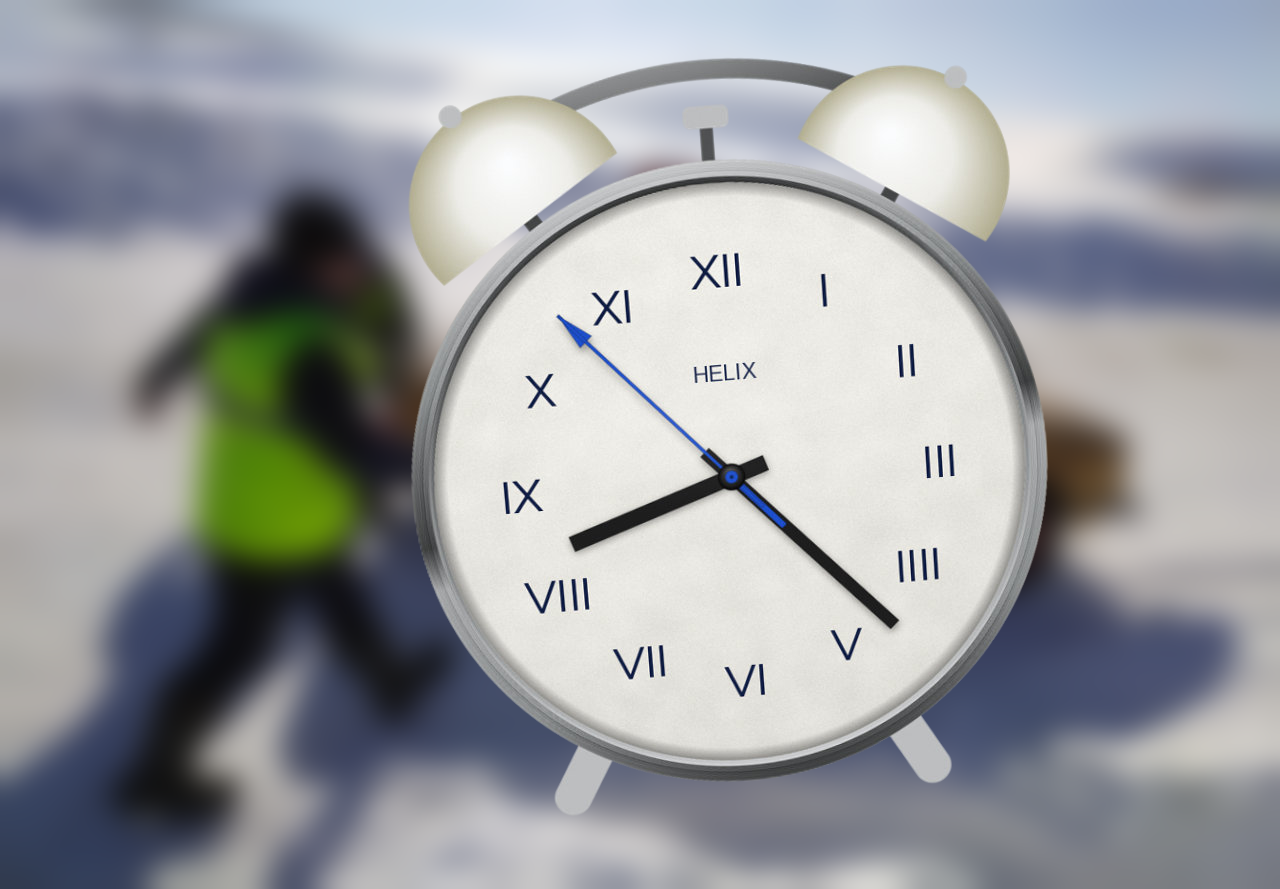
8.22.53
